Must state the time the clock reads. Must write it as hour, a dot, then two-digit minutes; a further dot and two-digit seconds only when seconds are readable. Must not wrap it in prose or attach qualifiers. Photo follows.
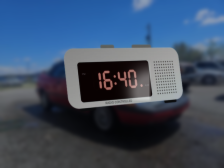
16.40
